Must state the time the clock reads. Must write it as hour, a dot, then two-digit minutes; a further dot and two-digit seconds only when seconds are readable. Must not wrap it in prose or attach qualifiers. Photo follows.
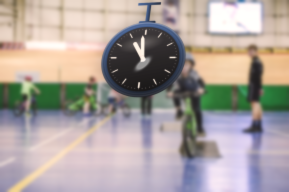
10.59
